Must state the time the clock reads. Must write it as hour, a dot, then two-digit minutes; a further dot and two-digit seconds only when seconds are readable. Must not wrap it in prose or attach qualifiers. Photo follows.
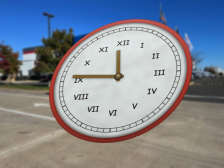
11.46
